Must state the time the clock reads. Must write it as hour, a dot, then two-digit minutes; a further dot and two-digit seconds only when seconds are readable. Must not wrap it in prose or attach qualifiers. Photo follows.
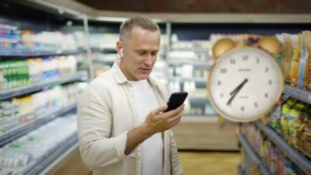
7.36
